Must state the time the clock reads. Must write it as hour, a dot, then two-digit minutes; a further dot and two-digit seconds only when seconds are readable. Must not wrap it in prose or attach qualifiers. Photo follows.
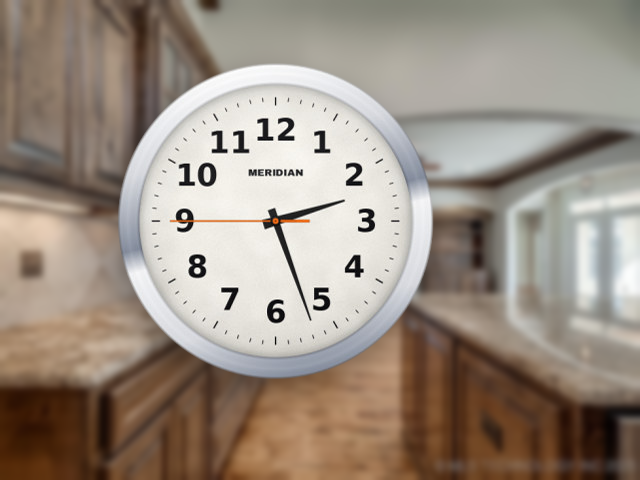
2.26.45
